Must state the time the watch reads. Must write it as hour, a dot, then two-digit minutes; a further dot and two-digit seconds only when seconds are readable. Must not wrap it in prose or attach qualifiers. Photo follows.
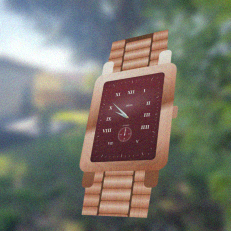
9.52
